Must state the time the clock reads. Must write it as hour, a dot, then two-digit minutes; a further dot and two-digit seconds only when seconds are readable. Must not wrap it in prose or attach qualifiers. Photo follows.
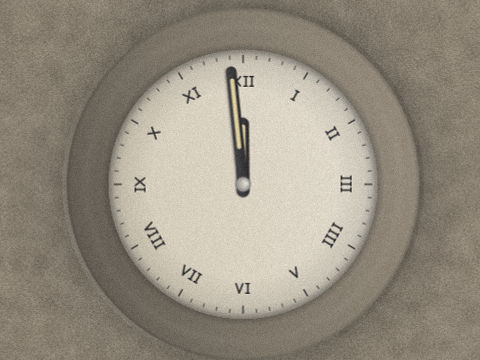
11.59
